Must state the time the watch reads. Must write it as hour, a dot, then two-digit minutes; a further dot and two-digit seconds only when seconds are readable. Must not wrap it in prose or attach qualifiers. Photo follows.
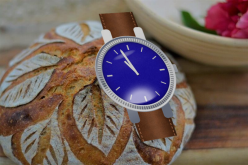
10.57
